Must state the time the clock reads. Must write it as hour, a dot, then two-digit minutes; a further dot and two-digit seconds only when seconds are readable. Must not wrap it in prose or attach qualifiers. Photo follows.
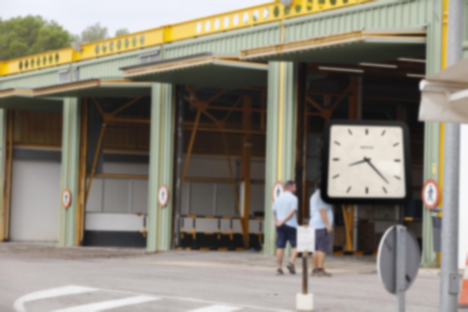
8.23
